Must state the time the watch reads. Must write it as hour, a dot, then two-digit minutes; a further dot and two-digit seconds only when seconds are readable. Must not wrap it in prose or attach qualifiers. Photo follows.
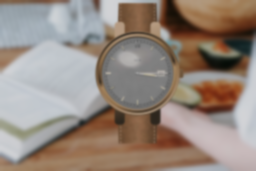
3.15
